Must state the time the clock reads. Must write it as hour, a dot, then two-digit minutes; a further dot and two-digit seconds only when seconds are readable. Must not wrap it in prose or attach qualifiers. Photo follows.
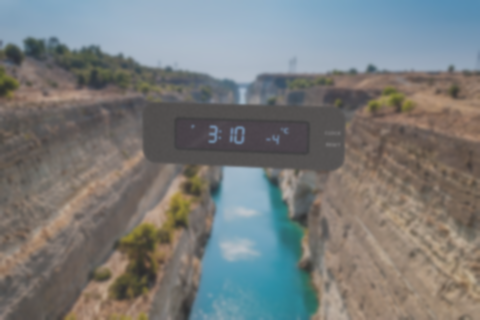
3.10
